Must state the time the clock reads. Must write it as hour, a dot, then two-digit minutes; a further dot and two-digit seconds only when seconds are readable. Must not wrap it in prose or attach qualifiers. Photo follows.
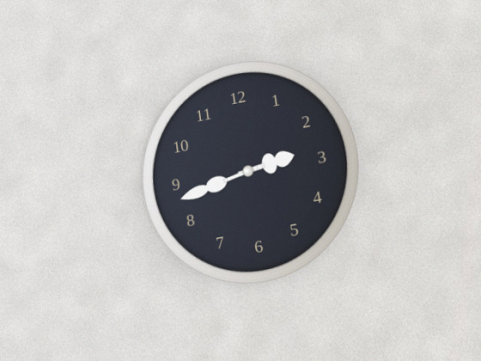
2.43
